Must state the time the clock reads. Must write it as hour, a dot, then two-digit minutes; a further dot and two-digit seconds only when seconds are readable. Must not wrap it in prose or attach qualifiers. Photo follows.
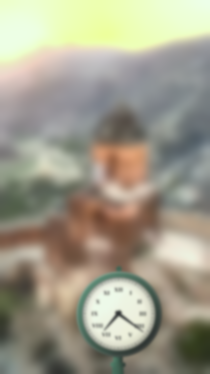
7.21
